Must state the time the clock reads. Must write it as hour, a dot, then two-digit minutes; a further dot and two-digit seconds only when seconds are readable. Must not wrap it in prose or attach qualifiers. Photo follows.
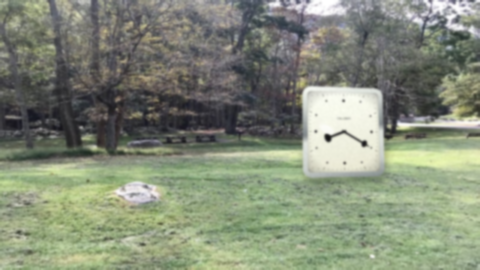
8.20
